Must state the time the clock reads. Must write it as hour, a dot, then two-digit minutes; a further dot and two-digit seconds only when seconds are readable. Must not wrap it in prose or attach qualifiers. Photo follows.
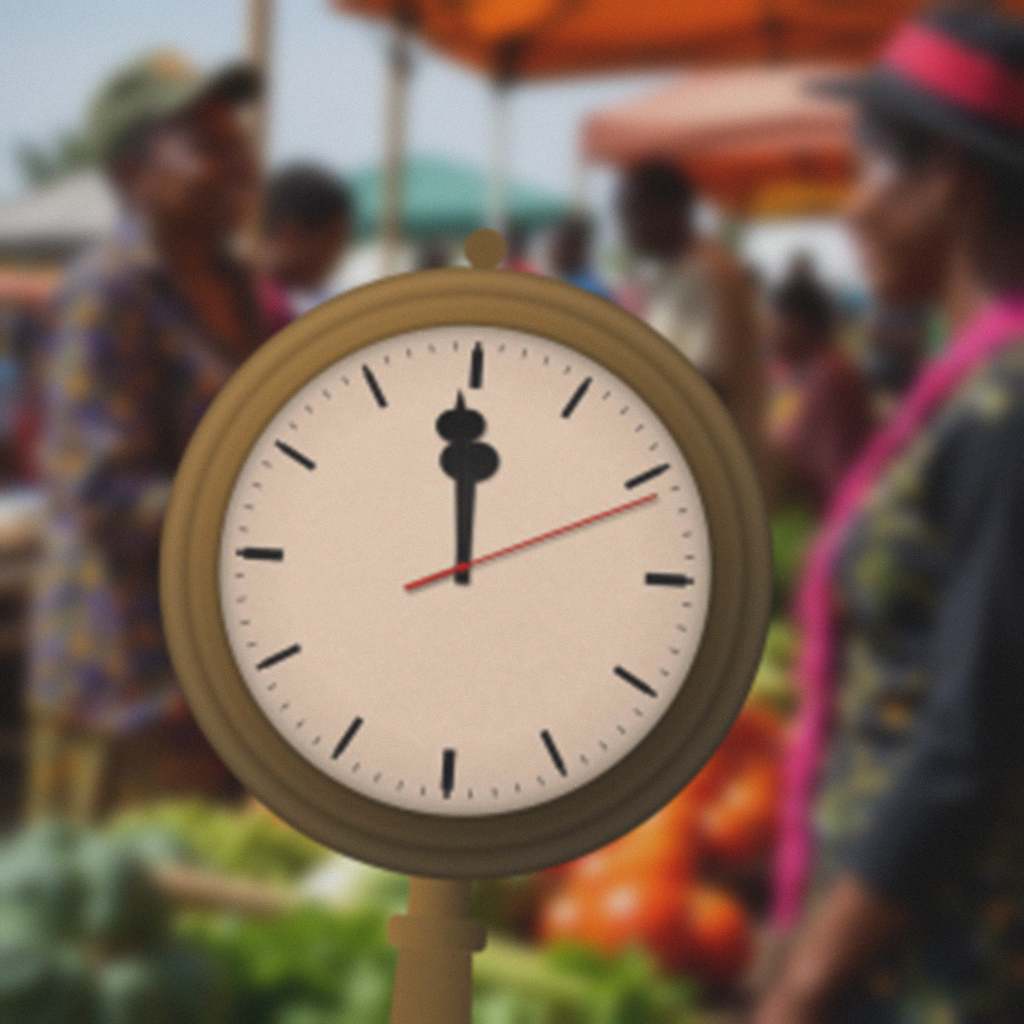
11.59.11
